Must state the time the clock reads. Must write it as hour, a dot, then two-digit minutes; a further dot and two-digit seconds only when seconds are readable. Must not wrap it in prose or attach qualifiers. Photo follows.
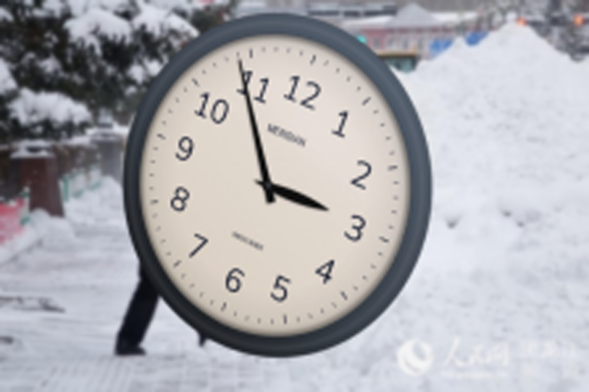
2.54
